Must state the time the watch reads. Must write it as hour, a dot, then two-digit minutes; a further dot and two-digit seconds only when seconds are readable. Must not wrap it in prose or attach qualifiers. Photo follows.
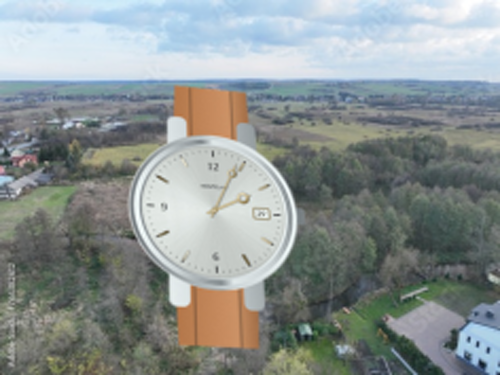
2.04
